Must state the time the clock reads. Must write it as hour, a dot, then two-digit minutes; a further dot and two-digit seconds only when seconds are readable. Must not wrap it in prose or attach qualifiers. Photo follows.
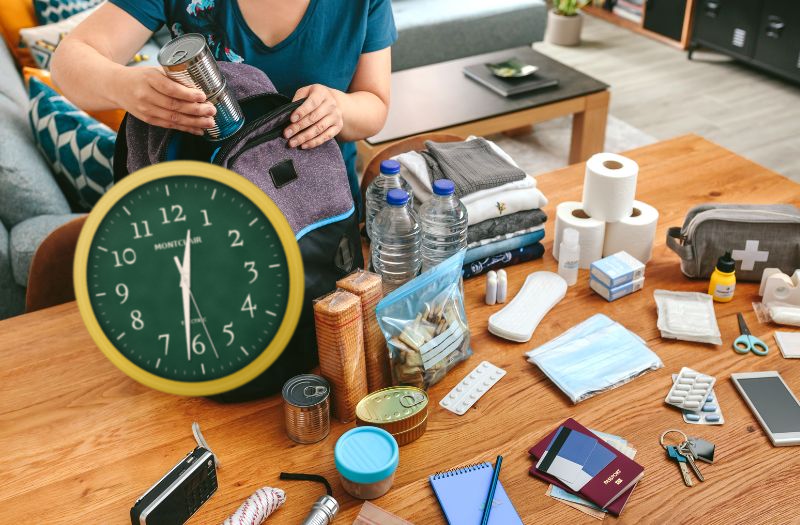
12.31.28
